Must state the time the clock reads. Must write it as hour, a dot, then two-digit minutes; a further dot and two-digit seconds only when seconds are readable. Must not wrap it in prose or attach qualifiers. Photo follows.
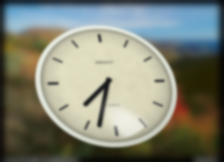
7.33
